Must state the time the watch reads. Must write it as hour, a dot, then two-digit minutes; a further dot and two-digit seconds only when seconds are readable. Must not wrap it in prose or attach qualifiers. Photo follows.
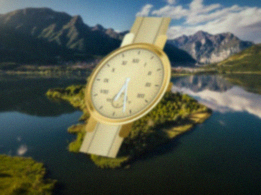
6.27
